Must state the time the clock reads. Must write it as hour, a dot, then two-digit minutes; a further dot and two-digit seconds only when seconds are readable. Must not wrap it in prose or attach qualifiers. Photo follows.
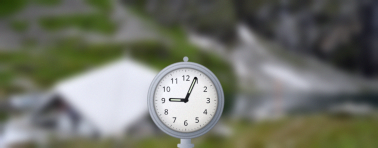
9.04
